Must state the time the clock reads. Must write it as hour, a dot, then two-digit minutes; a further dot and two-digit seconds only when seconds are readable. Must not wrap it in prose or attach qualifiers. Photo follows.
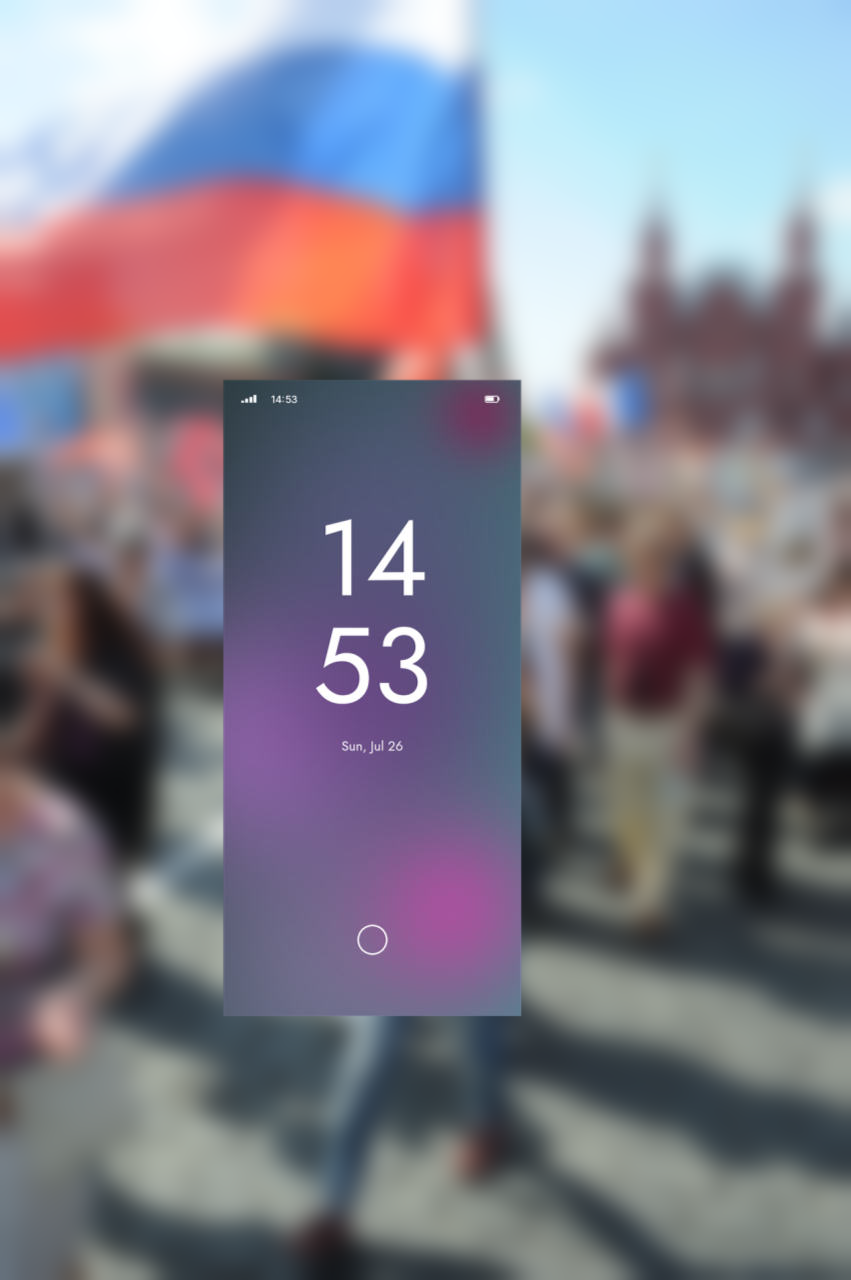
14.53
